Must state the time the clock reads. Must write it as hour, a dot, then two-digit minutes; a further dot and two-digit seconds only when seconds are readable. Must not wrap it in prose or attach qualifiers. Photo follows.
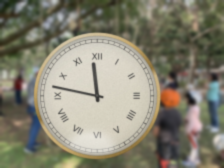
11.47
